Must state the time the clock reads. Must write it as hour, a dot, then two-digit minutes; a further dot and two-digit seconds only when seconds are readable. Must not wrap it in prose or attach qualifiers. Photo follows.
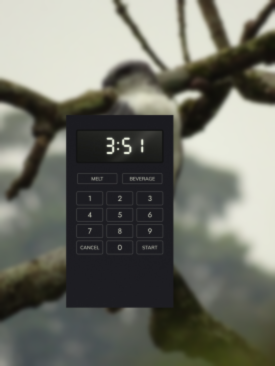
3.51
